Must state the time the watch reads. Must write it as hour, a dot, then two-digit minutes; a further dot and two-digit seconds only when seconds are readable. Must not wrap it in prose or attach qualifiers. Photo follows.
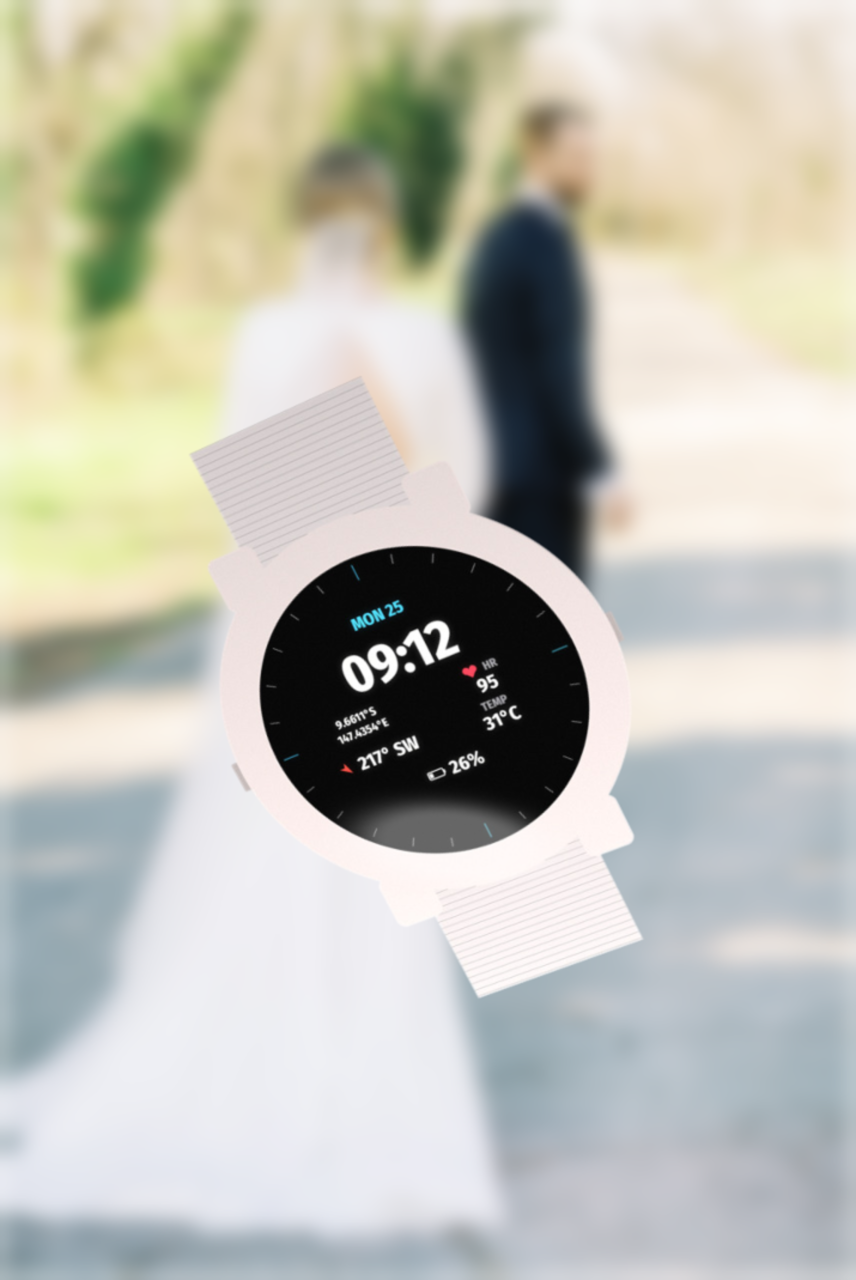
9.12
